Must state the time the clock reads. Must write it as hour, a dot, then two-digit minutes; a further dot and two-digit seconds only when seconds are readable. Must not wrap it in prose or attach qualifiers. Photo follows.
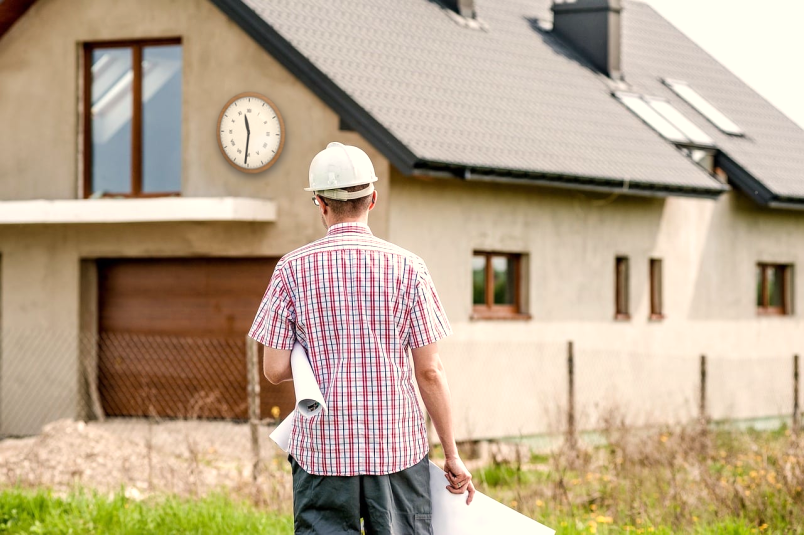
11.31
